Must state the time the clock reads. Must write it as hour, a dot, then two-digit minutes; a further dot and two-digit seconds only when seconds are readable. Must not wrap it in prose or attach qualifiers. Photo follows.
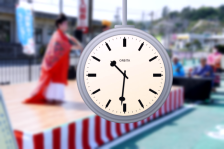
10.31
